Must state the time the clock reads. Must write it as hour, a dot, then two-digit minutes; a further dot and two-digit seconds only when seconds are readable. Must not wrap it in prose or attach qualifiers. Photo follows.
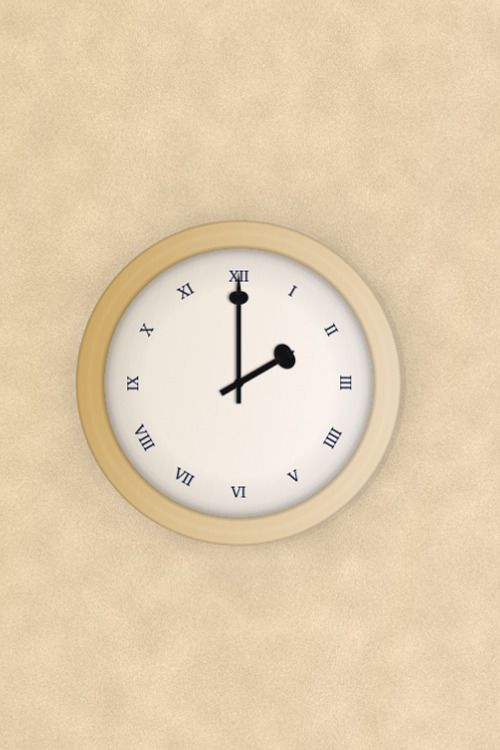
2.00
